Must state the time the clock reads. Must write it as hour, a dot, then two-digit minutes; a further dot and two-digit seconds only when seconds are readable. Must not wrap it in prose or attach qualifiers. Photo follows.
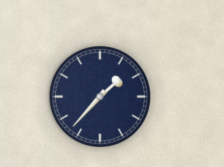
1.37
